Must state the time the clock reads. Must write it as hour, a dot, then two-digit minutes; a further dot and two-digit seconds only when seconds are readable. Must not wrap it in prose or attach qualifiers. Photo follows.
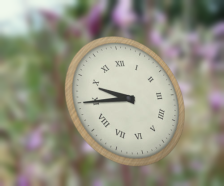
9.45
